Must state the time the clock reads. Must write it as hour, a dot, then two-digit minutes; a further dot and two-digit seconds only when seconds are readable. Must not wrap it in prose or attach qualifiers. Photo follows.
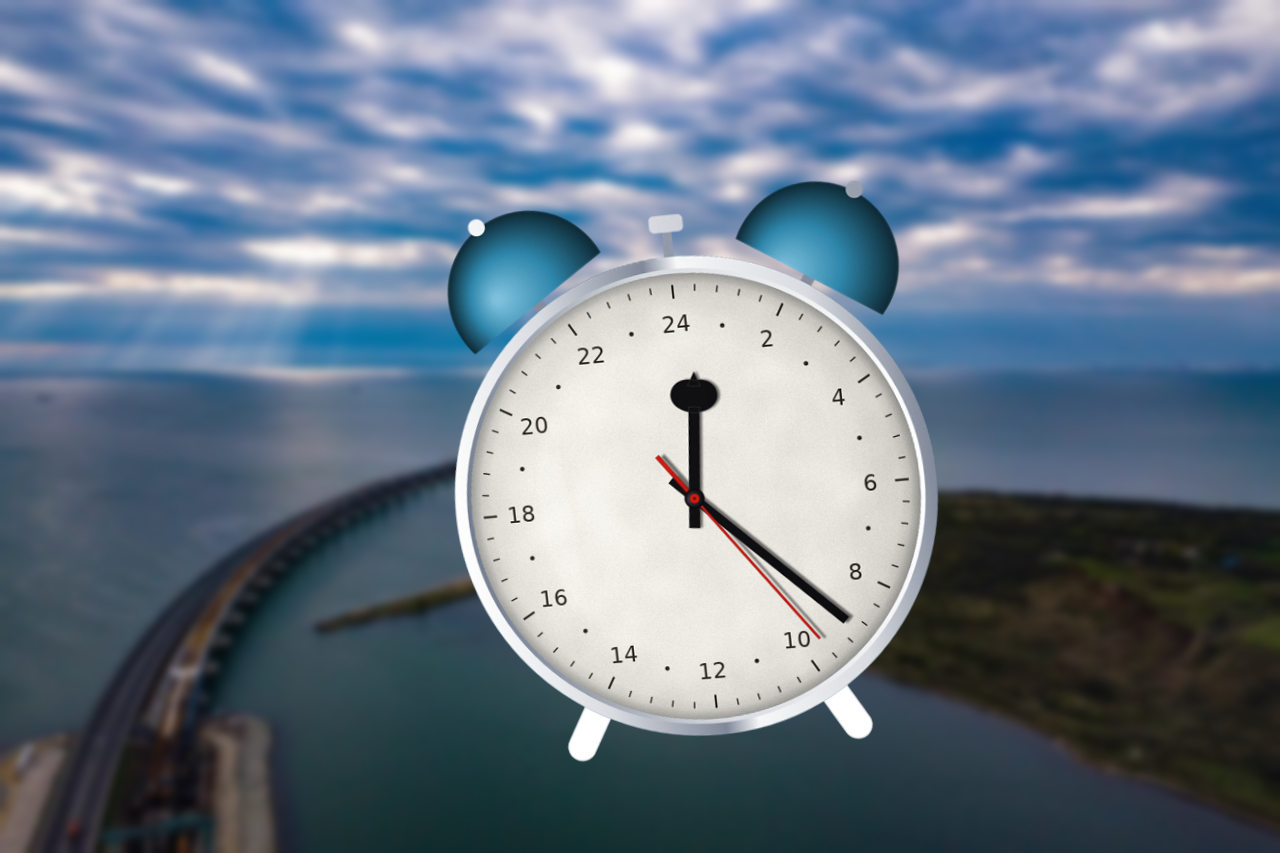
0.22.24
